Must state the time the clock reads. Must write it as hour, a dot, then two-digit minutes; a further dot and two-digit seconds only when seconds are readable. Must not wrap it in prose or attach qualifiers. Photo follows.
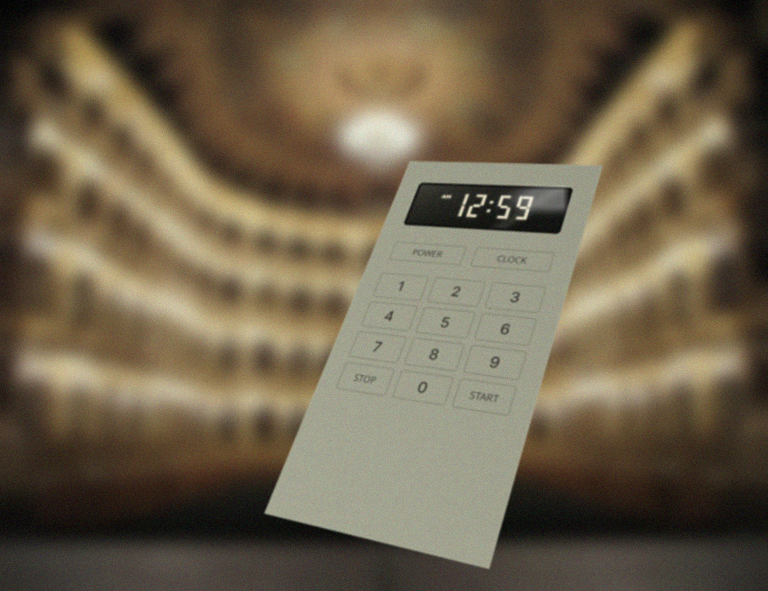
12.59
